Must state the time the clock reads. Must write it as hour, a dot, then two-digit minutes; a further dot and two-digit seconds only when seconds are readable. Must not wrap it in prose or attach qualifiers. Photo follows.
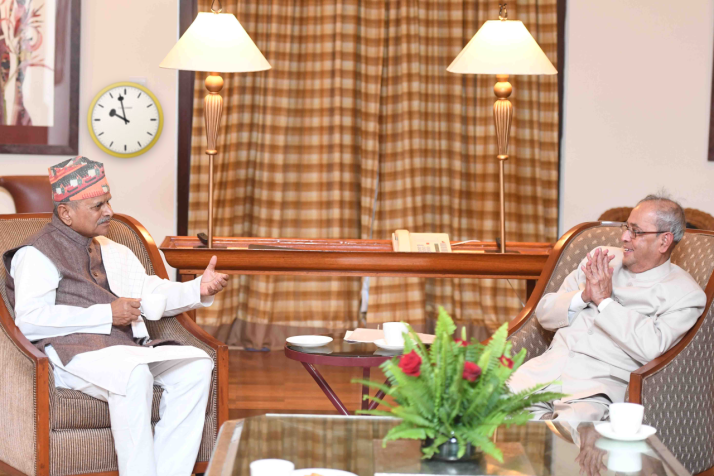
9.58
